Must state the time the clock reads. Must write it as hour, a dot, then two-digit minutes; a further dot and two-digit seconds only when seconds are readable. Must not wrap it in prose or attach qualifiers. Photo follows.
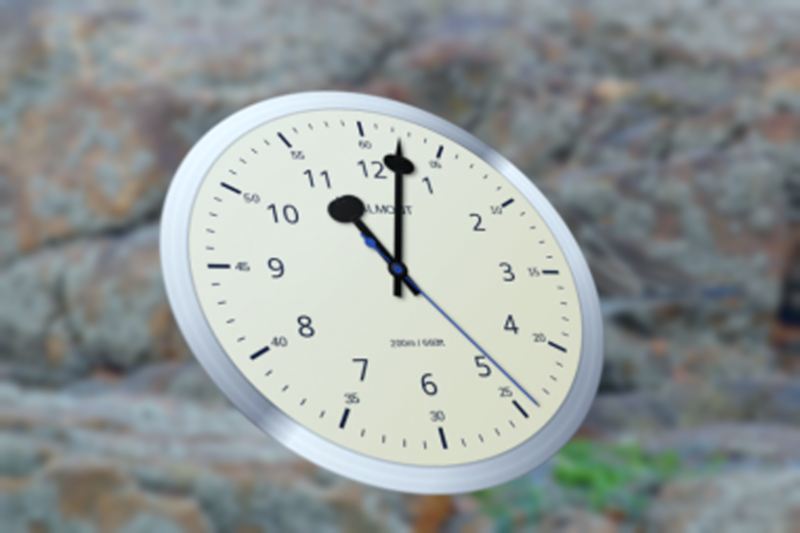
11.02.24
